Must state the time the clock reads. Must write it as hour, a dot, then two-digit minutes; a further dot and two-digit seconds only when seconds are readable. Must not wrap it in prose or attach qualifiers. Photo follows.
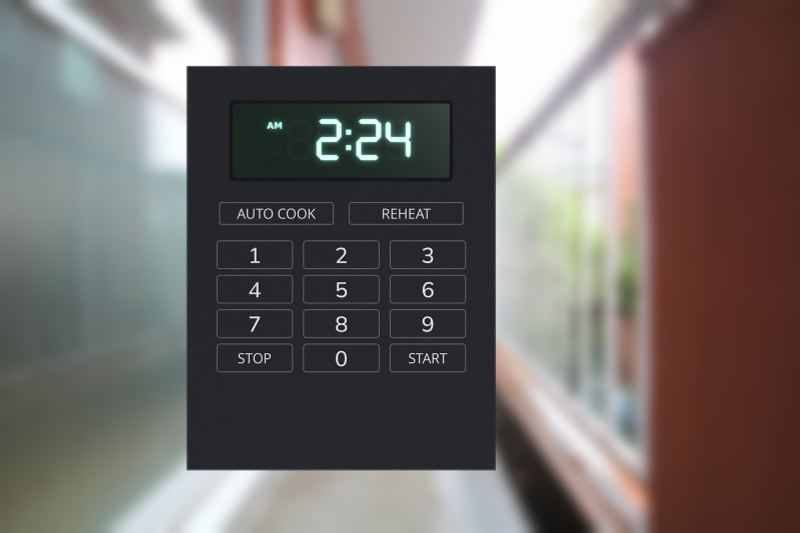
2.24
